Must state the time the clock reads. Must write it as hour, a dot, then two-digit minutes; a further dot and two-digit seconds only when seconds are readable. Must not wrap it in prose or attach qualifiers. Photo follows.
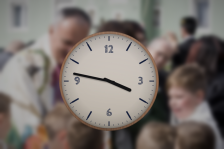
3.47
